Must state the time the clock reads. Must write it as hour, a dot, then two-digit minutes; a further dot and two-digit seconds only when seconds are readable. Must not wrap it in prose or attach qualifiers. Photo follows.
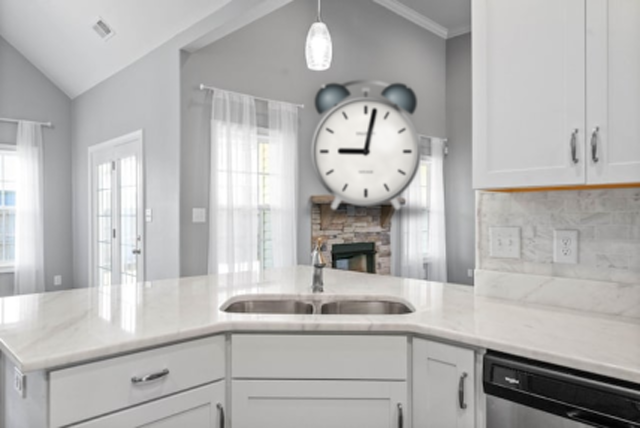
9.02
